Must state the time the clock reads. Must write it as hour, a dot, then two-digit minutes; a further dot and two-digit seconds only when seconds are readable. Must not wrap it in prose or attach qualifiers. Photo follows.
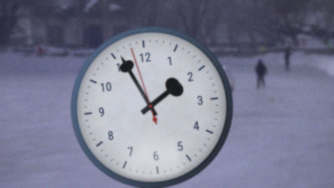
1.55.58
